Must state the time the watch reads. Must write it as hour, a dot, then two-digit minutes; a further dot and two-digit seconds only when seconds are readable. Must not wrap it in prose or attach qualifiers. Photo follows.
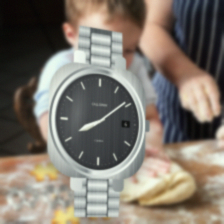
8.09
